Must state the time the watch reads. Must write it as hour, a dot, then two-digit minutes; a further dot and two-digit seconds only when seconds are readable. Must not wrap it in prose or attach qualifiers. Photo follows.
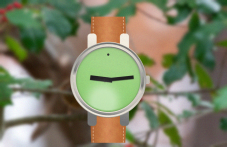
9.14
